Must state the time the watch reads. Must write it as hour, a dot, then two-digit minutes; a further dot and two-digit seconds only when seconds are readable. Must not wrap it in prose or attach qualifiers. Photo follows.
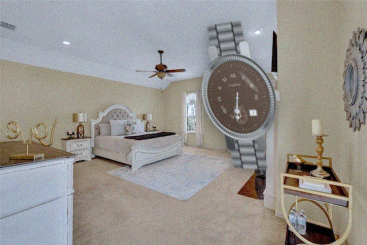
6.32
